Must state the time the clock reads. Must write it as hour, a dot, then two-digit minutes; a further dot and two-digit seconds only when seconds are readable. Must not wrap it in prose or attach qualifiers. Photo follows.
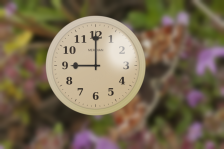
9.00
